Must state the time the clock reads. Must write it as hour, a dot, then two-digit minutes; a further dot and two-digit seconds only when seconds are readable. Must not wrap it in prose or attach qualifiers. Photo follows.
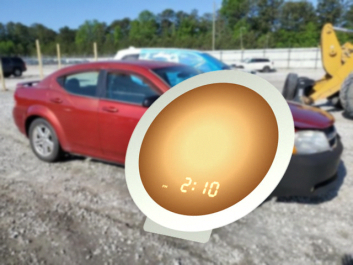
2.10
